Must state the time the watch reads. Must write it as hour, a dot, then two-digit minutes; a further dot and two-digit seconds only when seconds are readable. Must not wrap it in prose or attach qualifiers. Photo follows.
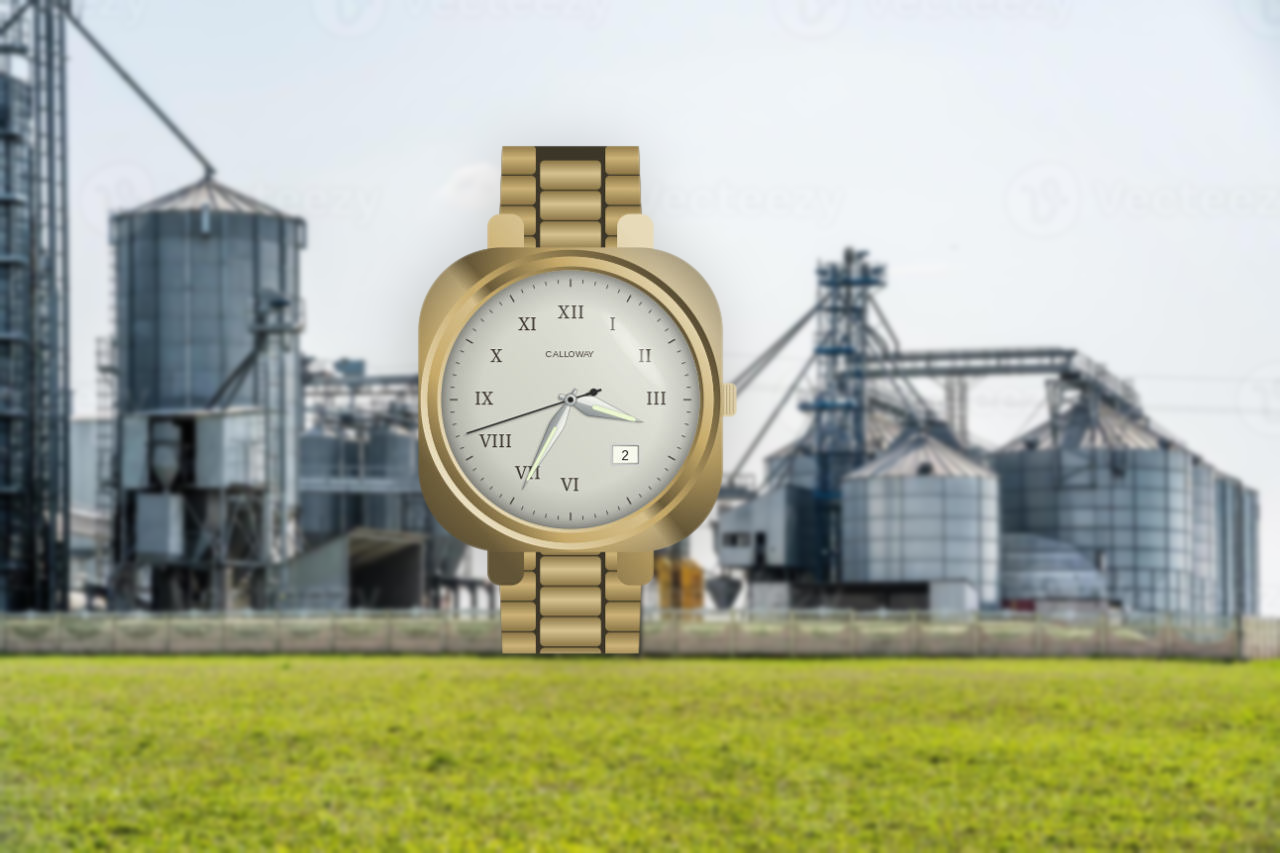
3.34.42
